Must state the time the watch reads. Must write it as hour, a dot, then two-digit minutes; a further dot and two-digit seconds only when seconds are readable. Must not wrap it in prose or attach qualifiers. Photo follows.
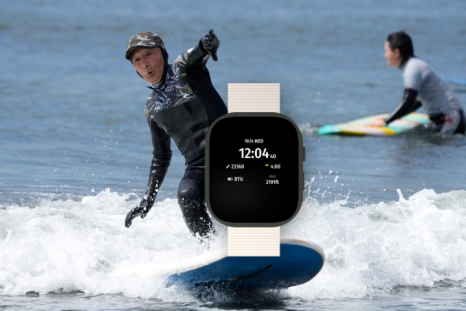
12.04
